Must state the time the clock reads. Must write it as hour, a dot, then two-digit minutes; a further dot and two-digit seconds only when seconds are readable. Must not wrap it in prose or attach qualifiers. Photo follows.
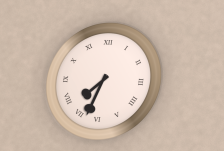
7.33
